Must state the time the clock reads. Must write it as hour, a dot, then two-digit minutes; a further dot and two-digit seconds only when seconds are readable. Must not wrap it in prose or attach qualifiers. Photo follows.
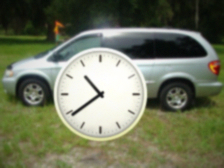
10.39
